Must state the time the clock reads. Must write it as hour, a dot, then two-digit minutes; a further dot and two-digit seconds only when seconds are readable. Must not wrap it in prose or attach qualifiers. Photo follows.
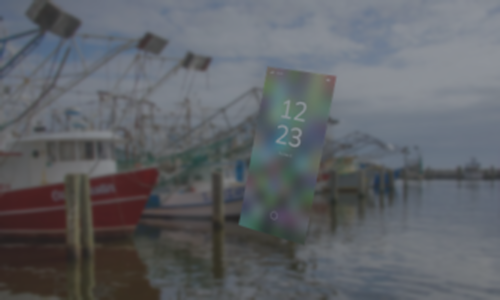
12.23
